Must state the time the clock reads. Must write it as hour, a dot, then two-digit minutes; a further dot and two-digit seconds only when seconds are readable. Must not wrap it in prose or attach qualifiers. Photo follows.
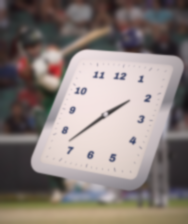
1.37
